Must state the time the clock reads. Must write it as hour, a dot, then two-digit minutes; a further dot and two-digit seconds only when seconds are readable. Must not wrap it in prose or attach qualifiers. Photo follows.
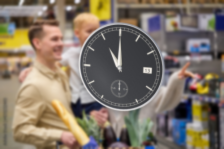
11.00
